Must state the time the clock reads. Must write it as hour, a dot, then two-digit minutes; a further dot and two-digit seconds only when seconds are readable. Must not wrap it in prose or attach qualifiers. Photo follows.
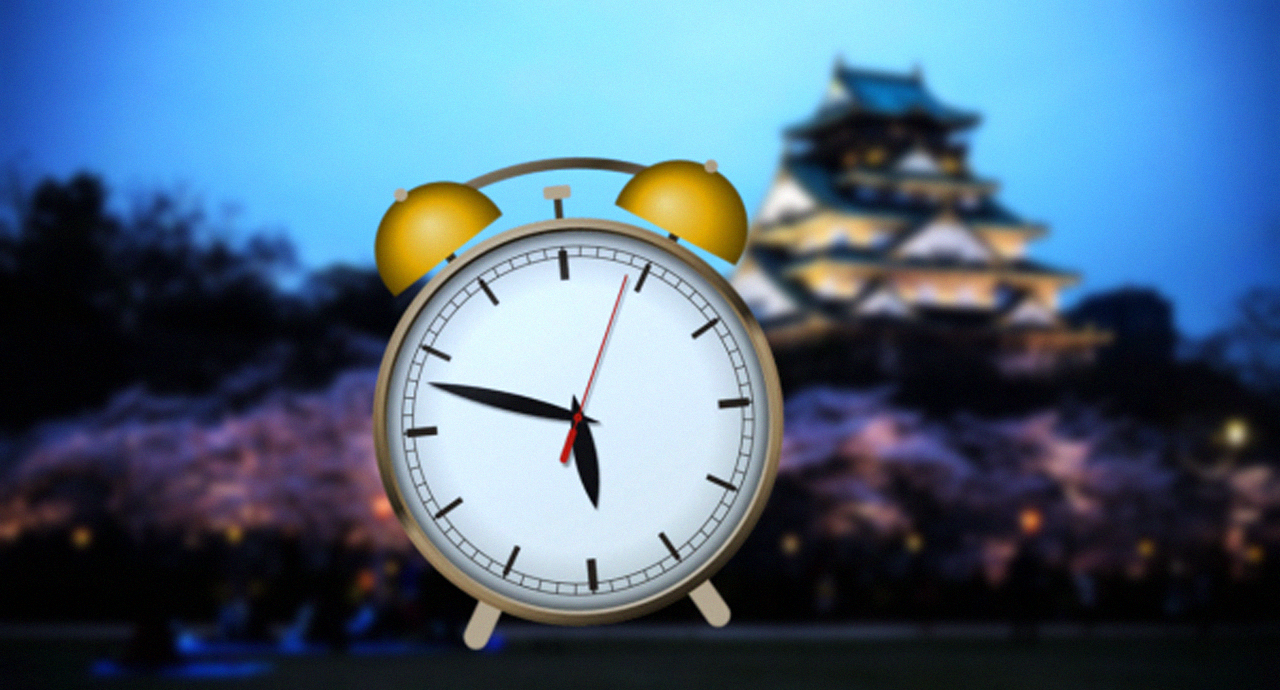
5.48.04
